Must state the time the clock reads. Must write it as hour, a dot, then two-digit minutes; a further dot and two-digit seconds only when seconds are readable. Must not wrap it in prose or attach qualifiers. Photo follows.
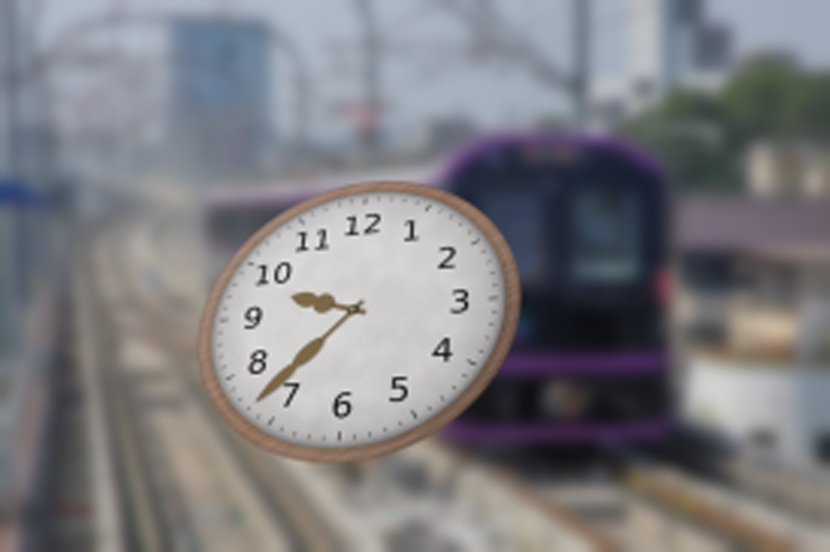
9.37
